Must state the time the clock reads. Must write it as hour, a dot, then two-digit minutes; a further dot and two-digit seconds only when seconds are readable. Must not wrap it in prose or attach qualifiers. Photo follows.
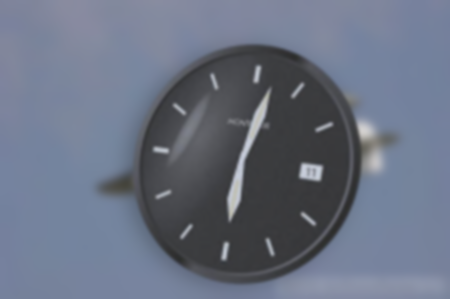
6.02
